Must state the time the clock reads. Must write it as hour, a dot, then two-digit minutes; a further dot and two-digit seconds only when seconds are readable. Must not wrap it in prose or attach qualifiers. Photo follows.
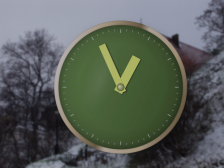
12.56
